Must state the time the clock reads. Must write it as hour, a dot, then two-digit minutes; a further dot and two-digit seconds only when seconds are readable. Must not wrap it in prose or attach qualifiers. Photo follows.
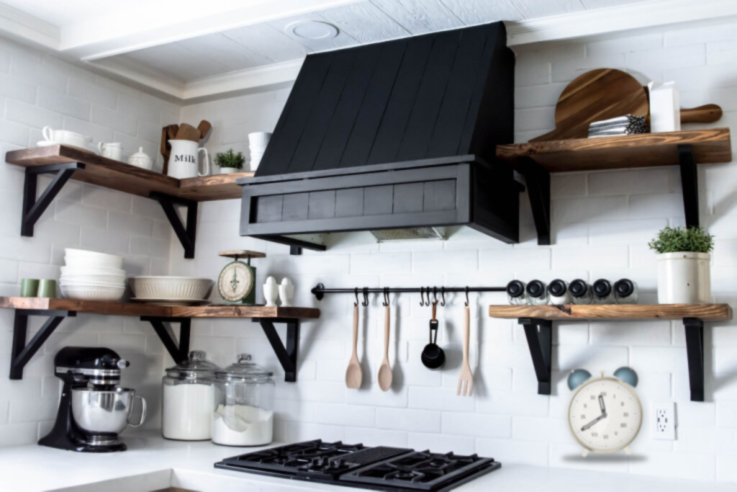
11.40
